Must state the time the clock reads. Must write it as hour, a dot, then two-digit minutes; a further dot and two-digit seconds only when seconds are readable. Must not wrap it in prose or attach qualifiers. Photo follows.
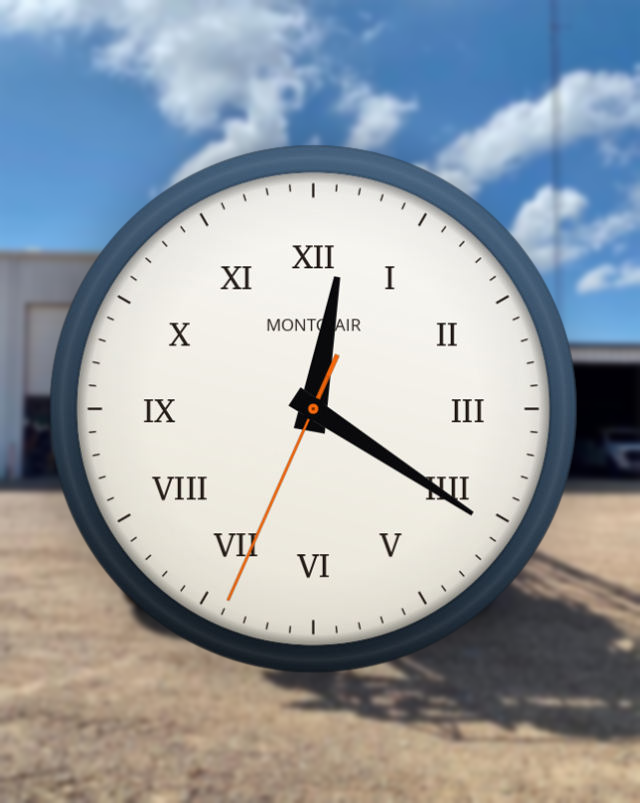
12.20.34
